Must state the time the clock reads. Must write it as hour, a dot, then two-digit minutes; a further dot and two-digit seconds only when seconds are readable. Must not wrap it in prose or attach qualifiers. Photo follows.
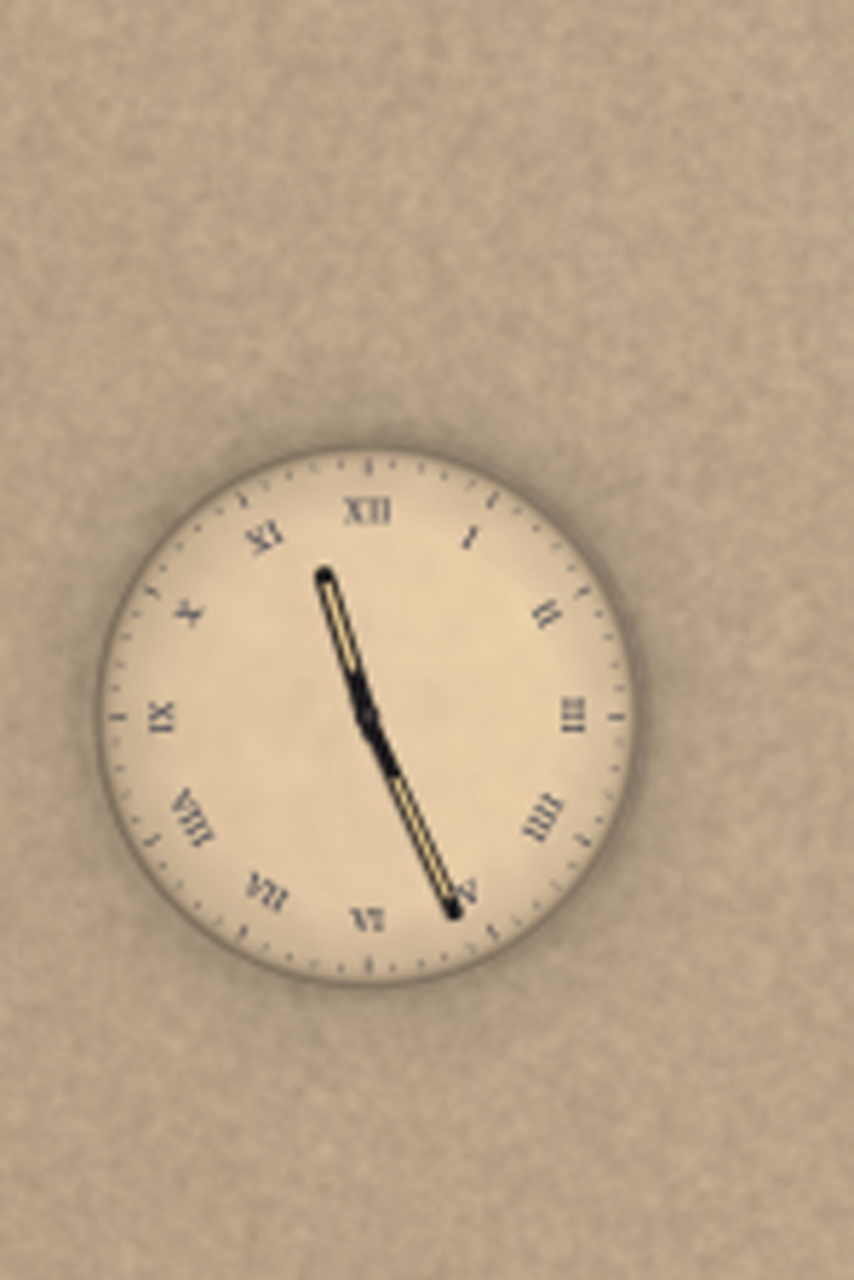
11.26
